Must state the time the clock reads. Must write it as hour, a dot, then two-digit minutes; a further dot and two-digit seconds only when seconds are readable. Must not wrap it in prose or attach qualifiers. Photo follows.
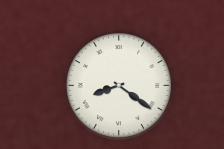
8.21
